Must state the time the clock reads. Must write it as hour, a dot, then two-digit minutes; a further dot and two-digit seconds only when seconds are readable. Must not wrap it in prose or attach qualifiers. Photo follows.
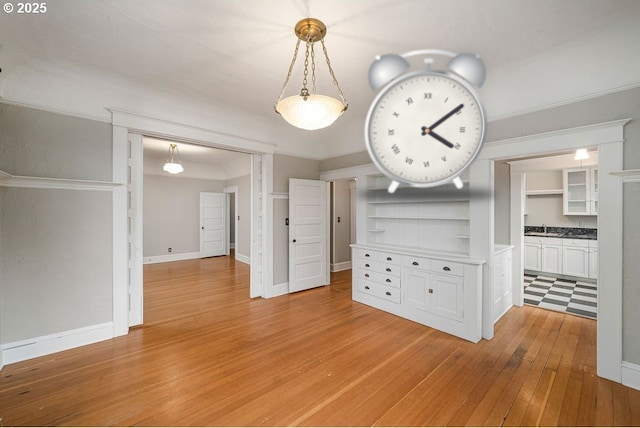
4.09
